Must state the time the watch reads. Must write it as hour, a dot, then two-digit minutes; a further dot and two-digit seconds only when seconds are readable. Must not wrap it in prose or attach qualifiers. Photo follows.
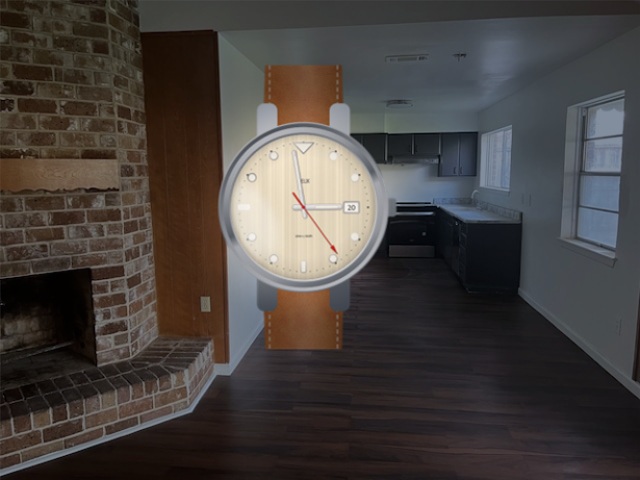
2.58.24
